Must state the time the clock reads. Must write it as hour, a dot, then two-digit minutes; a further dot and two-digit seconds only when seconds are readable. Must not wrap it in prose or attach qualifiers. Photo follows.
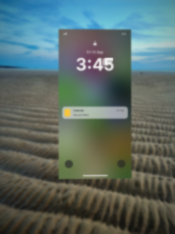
3.45
